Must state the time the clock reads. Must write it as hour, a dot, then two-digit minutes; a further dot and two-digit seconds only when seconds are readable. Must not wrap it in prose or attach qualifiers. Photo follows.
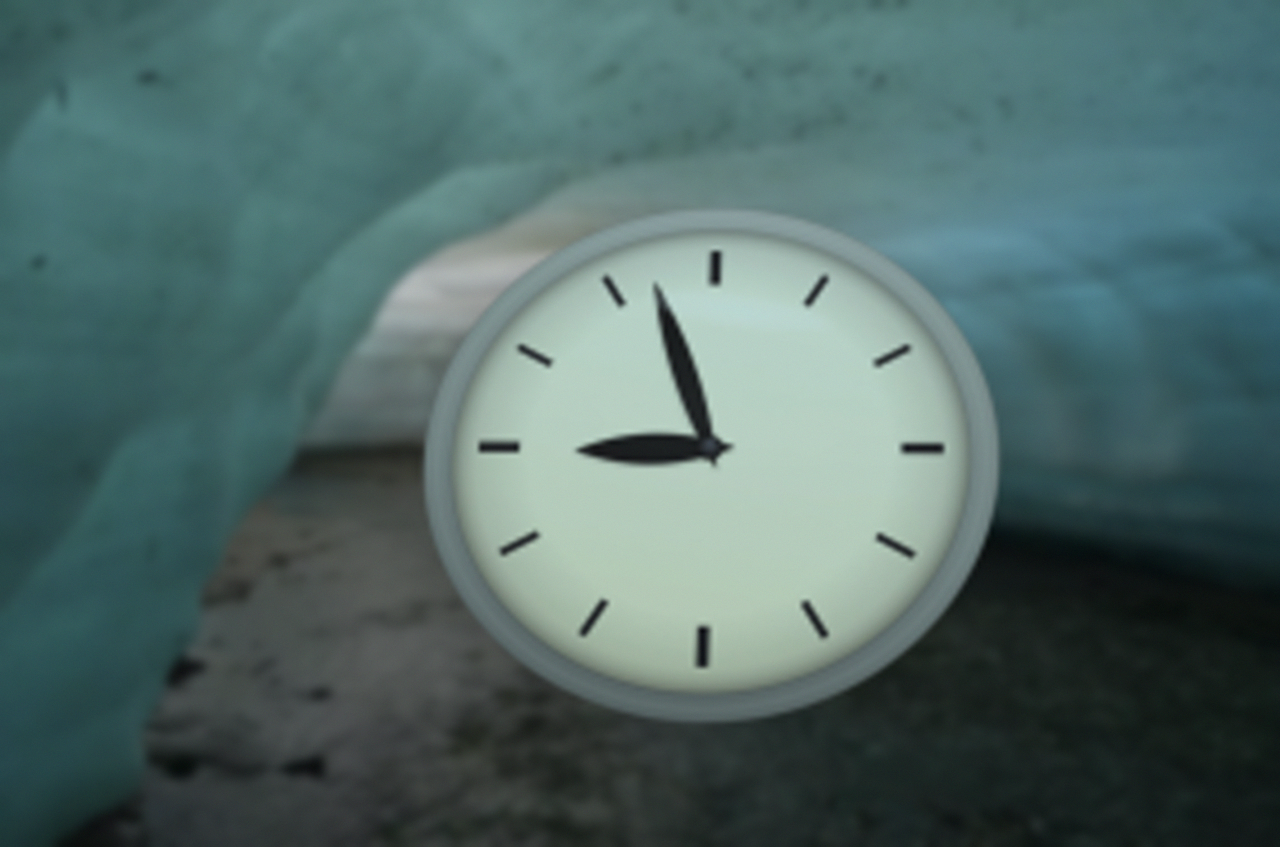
8.57
